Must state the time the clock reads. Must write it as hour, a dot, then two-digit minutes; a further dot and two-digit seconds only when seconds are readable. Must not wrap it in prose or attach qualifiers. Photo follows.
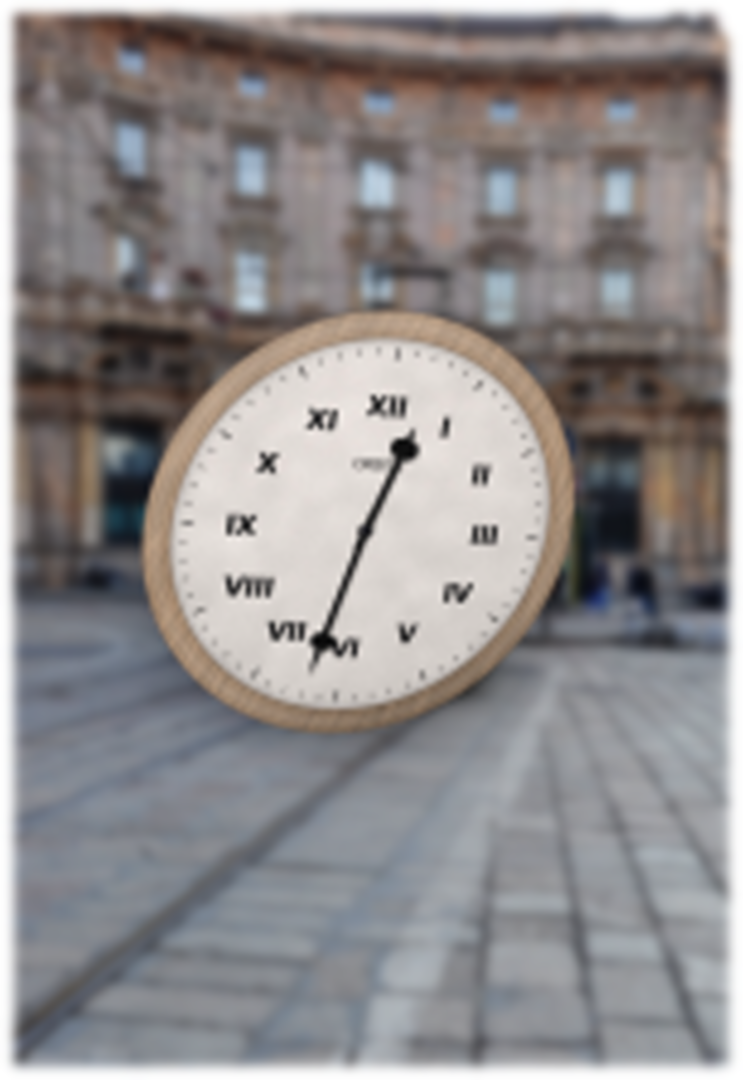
12.32
